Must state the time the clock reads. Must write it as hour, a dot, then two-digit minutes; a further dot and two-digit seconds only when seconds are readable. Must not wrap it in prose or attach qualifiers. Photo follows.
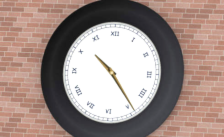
10.24
